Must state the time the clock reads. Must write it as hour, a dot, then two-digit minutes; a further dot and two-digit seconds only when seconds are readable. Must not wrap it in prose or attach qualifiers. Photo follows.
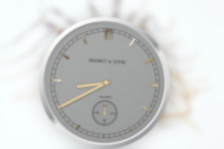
8.40
